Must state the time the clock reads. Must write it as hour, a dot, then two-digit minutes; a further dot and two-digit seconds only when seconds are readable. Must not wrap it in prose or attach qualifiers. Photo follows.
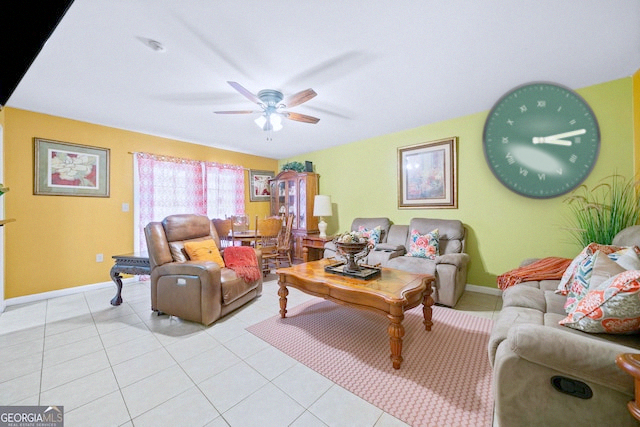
3.13
